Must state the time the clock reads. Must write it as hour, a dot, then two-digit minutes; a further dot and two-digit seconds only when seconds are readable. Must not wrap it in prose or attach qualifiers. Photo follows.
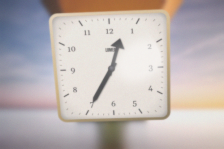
12.35
